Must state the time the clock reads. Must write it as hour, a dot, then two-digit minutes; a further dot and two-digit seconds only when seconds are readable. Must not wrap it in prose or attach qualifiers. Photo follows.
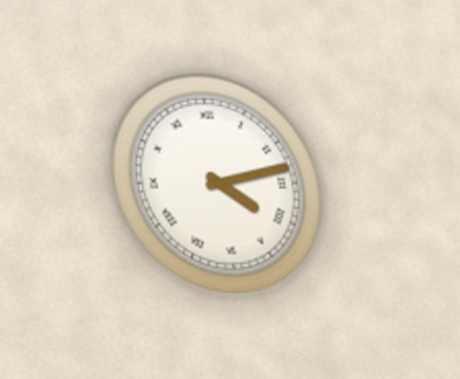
4.13
